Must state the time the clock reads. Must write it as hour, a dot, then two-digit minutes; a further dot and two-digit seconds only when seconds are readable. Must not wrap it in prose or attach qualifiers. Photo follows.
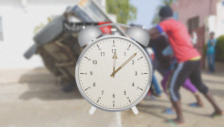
12.08
